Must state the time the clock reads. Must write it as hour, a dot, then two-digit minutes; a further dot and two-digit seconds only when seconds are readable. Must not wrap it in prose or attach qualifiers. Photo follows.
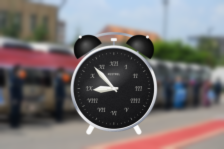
8.53
